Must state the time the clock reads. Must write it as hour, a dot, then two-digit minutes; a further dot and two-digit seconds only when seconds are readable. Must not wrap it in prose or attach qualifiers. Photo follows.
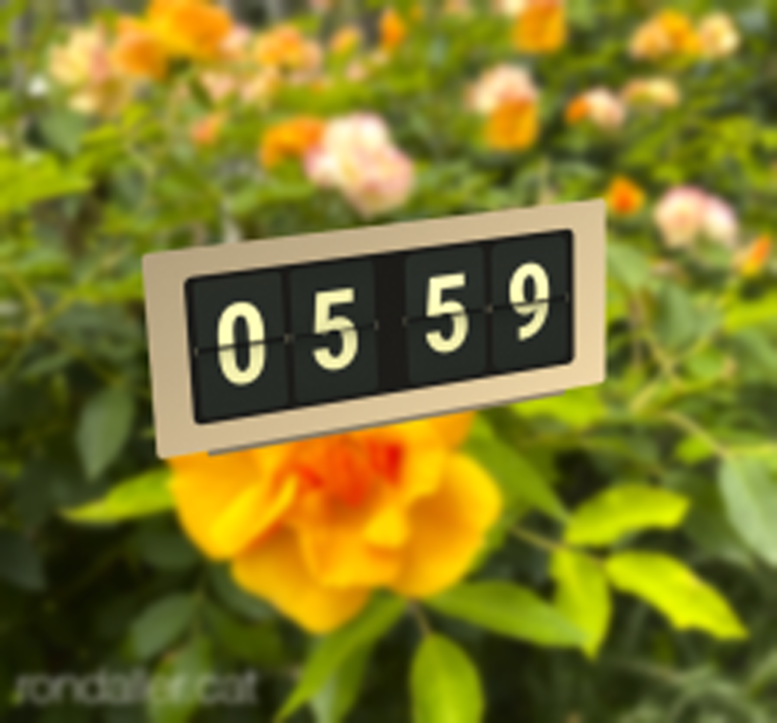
5.59
